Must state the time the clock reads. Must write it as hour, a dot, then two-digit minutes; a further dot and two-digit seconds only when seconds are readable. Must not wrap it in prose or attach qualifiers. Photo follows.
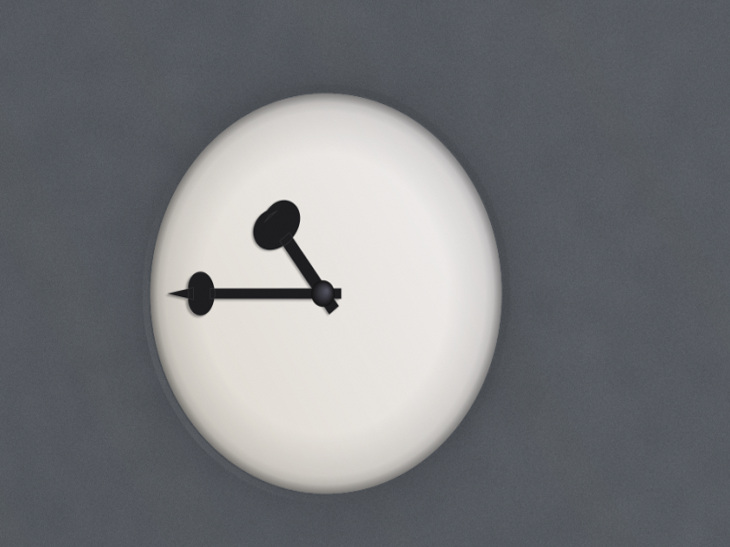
10.45
